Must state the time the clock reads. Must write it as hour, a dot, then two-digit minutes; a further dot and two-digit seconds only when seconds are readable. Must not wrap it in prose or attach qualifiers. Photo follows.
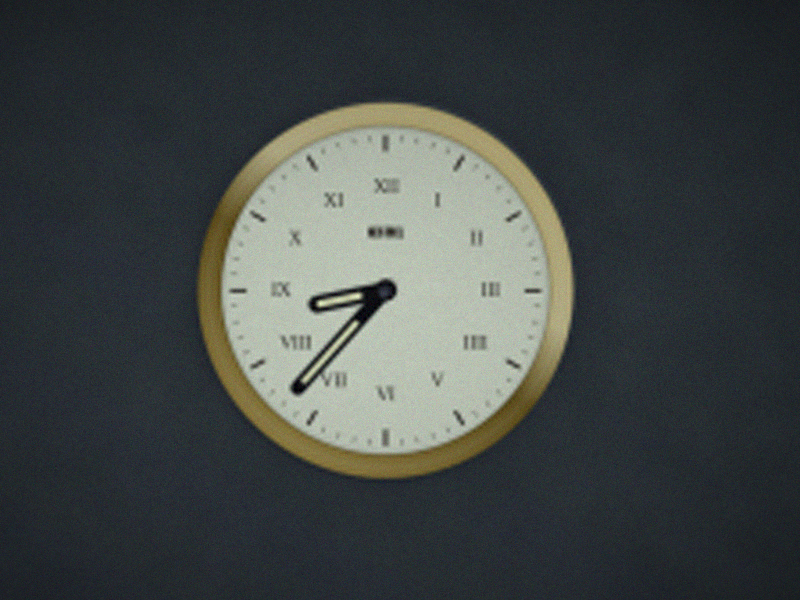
8.37
